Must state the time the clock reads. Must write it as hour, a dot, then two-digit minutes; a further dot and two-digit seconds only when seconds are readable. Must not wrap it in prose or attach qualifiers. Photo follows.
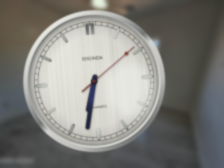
6.32.09
